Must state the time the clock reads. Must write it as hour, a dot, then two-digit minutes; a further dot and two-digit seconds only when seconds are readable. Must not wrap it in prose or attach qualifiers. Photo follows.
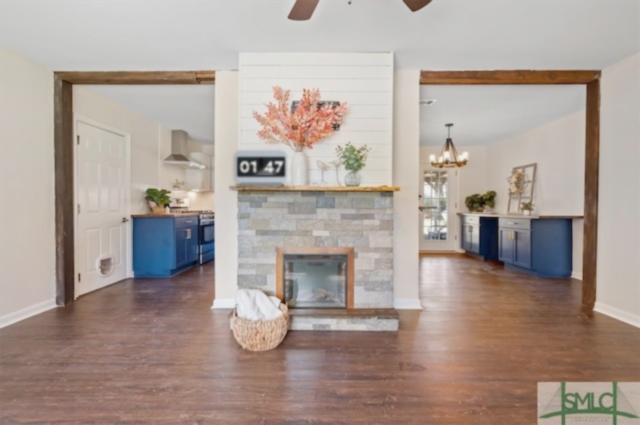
1.47
